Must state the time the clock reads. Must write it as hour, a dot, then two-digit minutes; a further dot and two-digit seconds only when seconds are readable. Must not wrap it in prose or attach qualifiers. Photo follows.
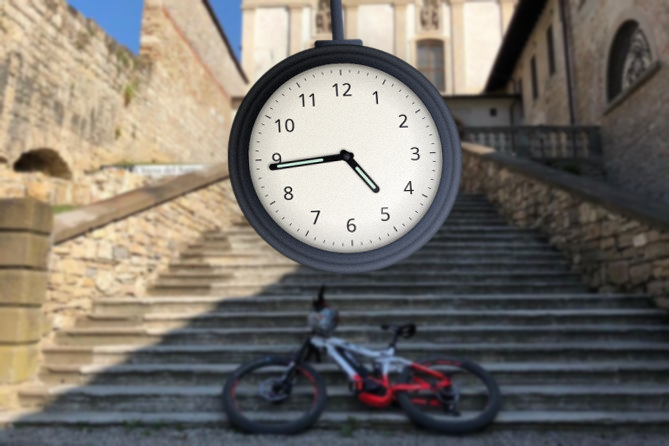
4.44
